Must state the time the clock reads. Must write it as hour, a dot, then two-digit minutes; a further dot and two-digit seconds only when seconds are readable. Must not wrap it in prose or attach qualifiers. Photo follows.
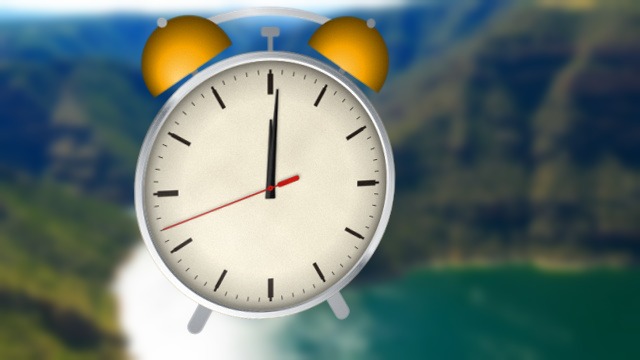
12.00.42
